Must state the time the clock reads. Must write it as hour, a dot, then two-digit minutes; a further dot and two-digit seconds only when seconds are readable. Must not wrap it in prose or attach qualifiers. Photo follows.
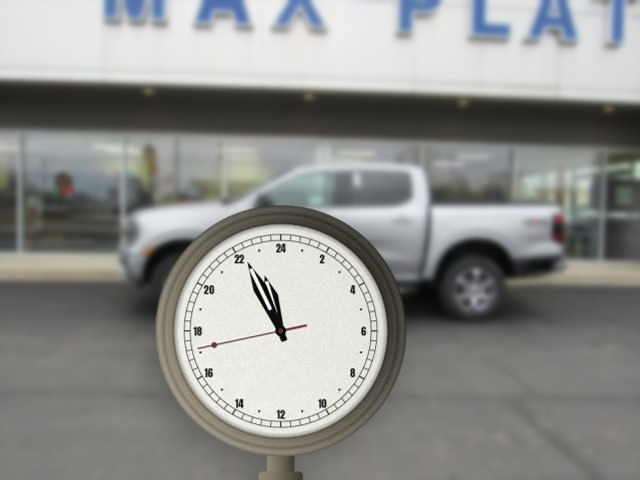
22.55.43
